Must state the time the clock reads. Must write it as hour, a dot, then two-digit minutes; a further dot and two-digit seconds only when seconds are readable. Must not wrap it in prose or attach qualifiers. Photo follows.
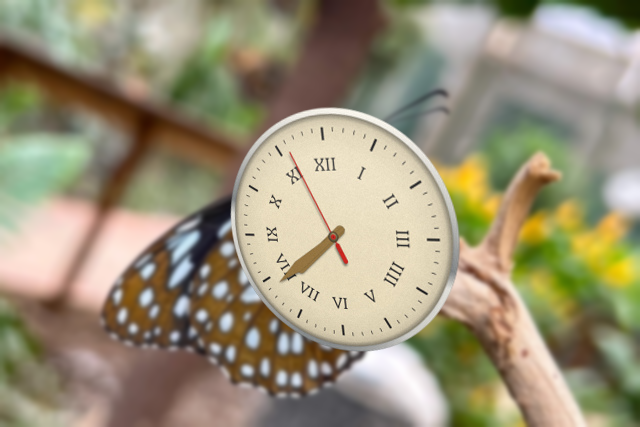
7.38.56
